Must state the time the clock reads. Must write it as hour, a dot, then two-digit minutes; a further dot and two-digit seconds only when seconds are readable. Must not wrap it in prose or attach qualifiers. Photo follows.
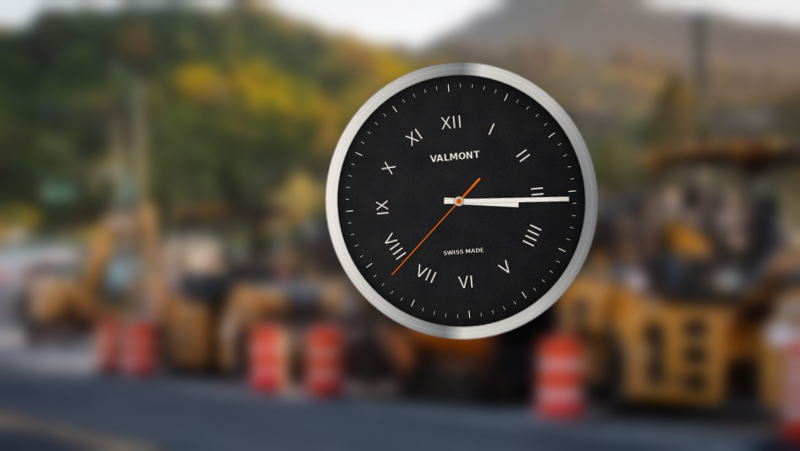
3.15.38
